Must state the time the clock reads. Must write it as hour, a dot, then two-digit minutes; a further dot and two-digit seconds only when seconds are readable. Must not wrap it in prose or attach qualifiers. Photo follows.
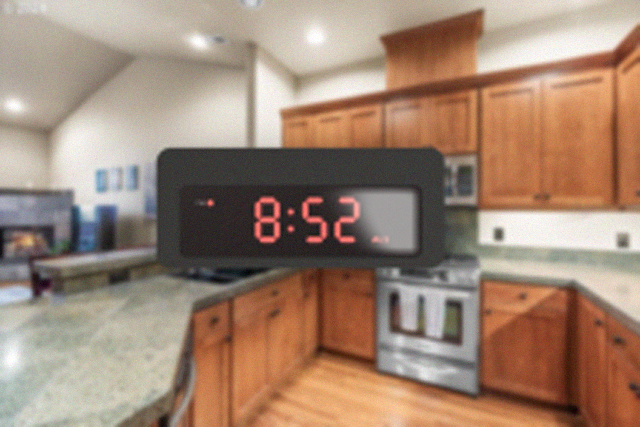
8.52
